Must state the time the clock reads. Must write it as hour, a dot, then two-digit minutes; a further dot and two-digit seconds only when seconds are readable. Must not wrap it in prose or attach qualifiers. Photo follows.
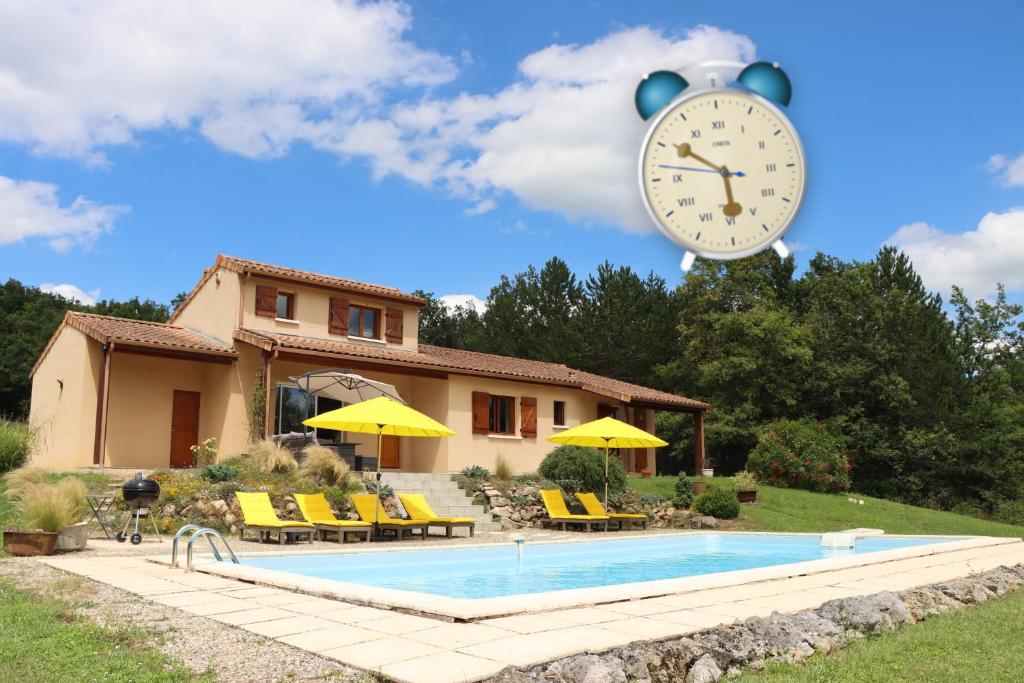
5.50.47
